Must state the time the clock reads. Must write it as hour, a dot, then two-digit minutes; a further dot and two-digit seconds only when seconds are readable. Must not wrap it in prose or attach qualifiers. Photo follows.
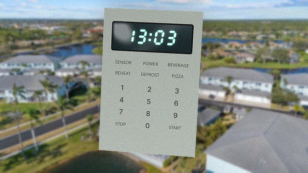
13.03
